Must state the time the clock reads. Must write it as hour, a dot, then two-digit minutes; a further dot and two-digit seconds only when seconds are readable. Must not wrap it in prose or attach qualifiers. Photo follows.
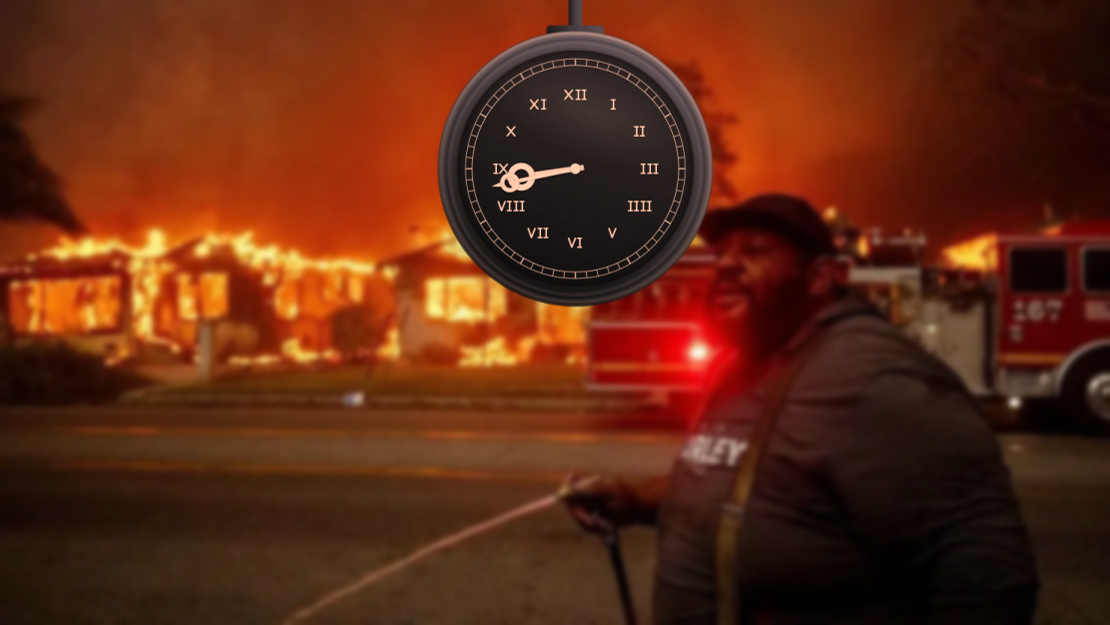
8.43
